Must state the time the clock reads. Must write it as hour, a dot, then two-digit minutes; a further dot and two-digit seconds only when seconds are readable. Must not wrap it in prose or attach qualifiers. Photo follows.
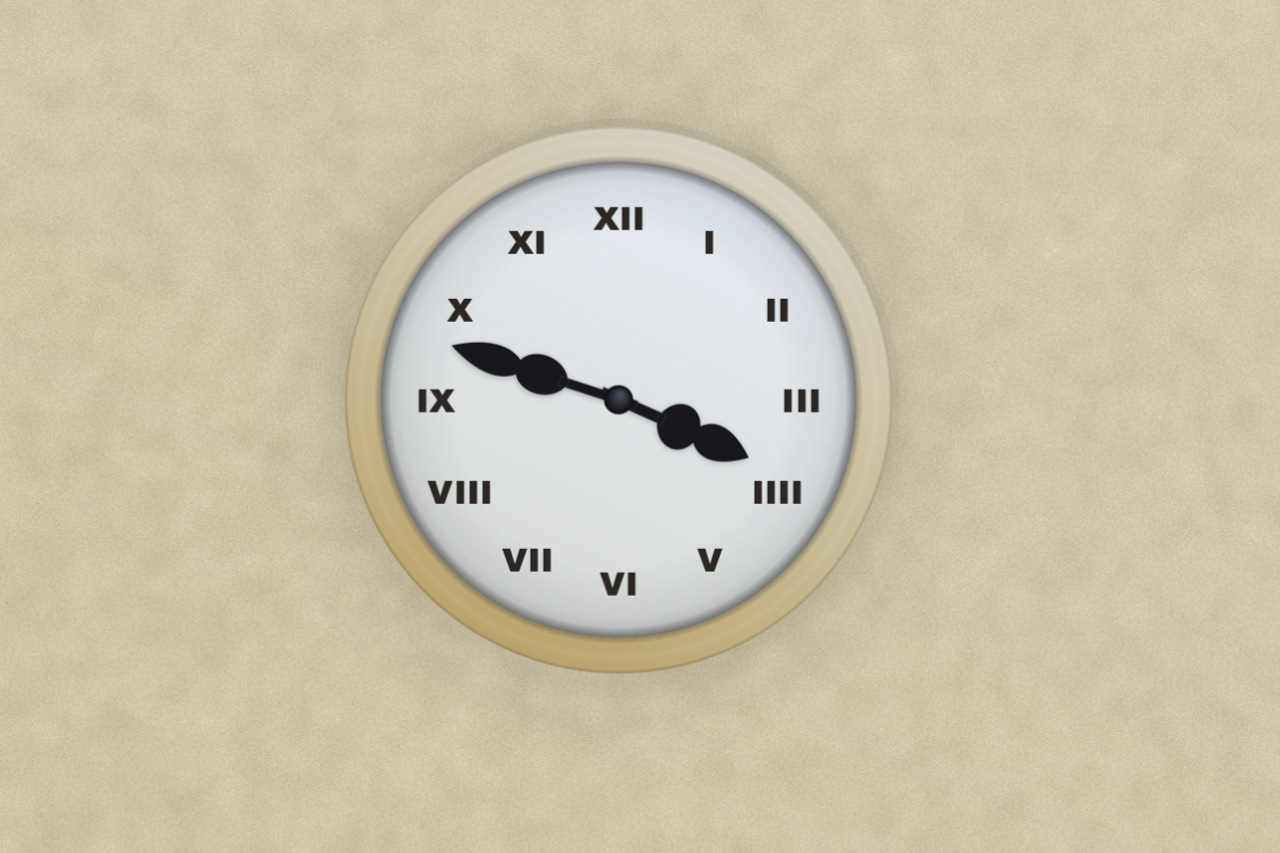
3.48
